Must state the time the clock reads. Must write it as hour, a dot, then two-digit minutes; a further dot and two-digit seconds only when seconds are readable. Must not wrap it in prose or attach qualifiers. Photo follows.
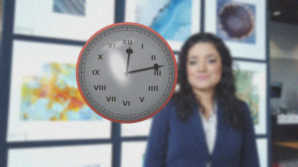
12.13
